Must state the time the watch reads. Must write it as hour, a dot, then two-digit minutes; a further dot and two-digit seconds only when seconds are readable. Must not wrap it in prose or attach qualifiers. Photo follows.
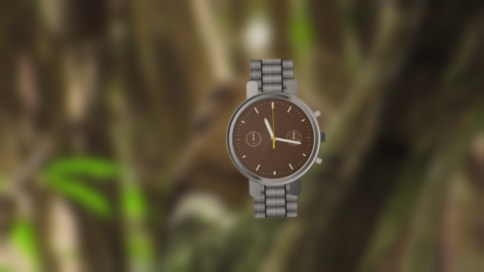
11.17
